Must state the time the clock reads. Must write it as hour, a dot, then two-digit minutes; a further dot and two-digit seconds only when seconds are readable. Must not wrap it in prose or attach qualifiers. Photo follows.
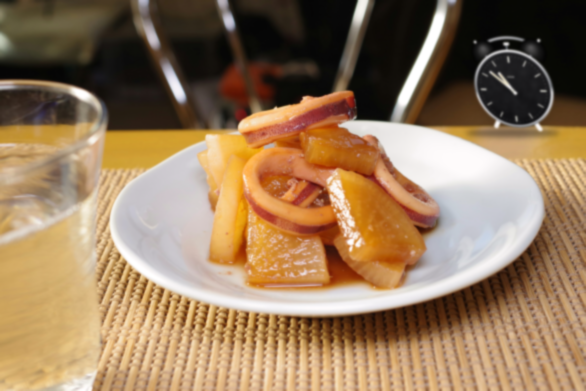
10.52
